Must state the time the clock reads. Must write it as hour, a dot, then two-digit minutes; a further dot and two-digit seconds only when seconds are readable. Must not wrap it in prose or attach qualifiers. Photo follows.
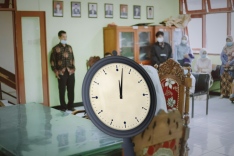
12.02
